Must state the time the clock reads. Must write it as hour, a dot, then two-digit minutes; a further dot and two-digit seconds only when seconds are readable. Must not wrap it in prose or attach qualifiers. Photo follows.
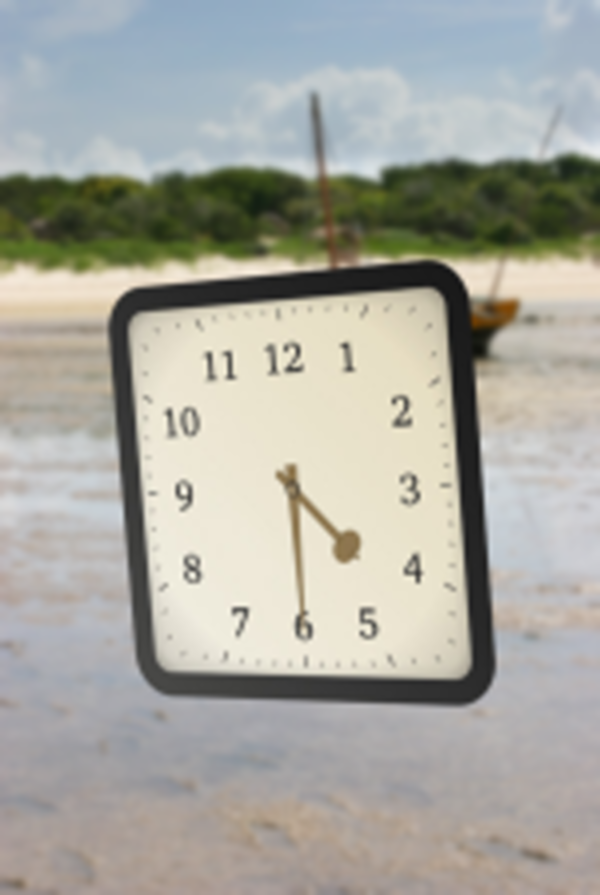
4.30
